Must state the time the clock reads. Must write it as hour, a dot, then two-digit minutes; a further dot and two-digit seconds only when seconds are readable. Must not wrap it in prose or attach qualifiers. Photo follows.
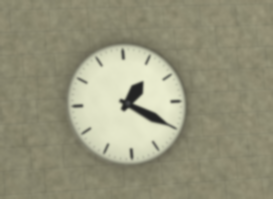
1.20
